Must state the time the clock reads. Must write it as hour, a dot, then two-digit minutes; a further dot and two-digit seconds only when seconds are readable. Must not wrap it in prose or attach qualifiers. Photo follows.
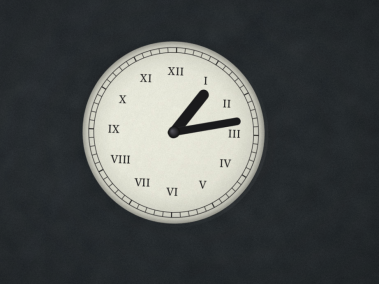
1.13
